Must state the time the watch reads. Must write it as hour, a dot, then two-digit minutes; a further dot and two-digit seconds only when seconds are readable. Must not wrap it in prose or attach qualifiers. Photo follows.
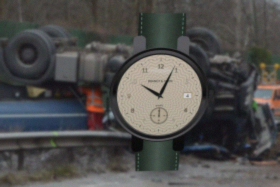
10.04
